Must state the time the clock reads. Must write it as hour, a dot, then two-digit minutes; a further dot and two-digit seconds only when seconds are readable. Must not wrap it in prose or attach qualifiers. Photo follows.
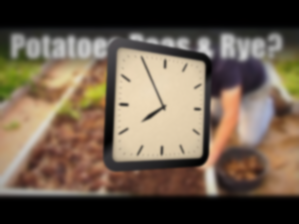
7.55
